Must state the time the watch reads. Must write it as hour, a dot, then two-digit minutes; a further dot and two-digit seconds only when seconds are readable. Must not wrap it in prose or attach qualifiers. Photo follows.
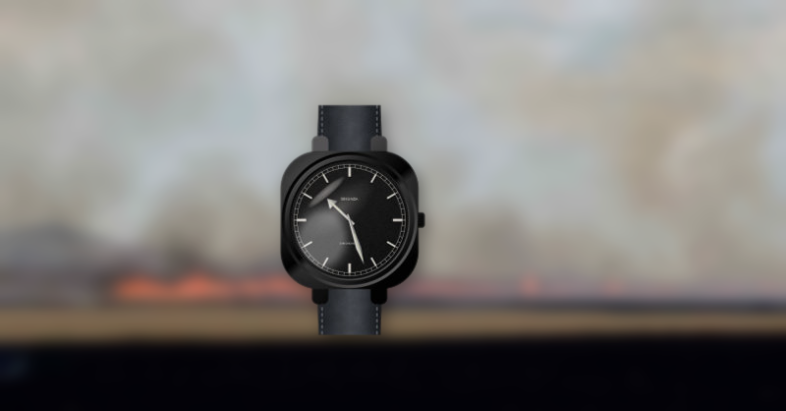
10.27
